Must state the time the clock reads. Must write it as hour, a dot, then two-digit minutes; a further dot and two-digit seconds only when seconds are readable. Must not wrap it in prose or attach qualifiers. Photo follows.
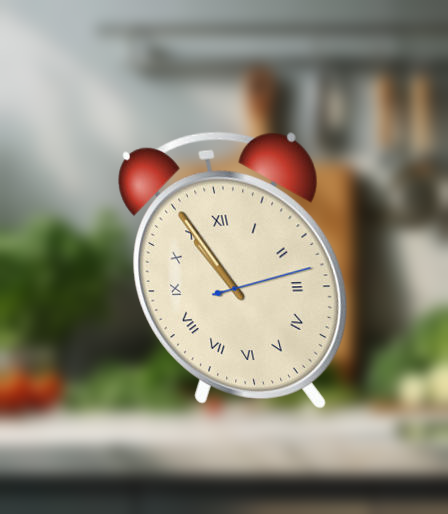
10.55.13
